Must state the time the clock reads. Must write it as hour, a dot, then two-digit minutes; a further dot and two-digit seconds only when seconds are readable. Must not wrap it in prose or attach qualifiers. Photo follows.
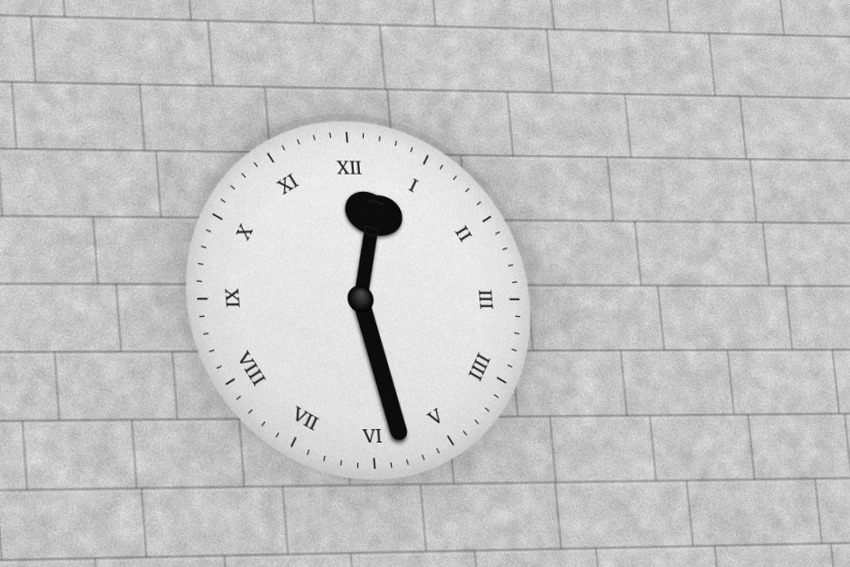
12.28
